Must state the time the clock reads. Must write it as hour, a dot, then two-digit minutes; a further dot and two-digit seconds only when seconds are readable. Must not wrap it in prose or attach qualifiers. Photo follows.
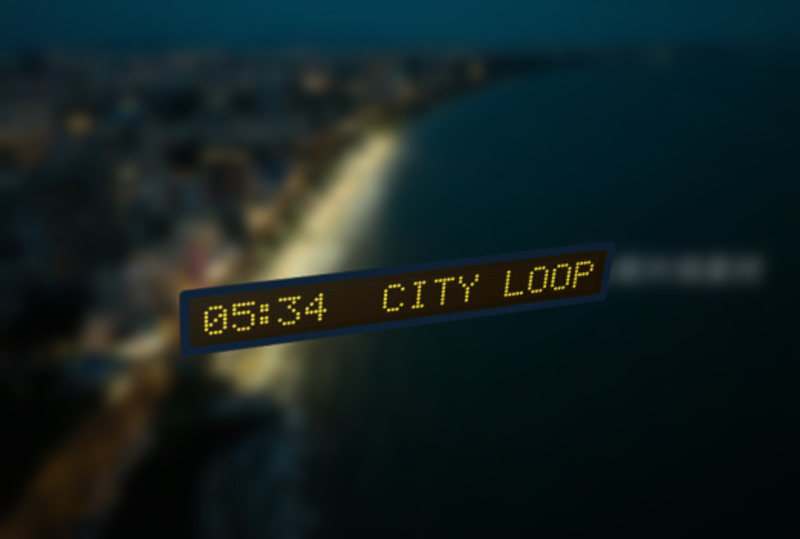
5.34
